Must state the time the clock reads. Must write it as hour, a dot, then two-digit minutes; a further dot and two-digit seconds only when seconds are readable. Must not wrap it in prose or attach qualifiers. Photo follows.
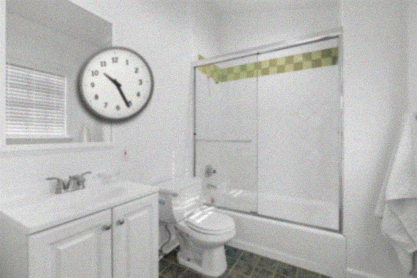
10.26
